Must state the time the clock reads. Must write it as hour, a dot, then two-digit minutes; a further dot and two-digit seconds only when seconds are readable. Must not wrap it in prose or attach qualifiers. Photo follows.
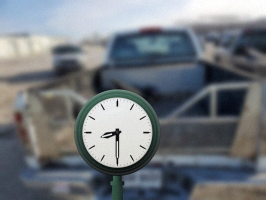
8.30
